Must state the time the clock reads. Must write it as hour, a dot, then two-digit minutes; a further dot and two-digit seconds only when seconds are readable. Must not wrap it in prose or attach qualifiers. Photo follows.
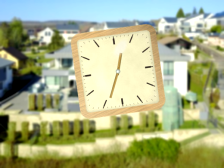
12.34
